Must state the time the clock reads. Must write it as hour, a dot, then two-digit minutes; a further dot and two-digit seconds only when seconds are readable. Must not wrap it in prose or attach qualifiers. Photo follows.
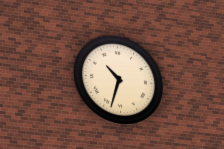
10.33
